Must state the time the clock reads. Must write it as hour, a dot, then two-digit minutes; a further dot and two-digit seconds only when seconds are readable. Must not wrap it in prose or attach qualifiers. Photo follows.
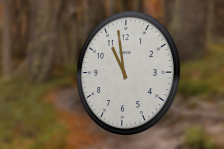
10.58
